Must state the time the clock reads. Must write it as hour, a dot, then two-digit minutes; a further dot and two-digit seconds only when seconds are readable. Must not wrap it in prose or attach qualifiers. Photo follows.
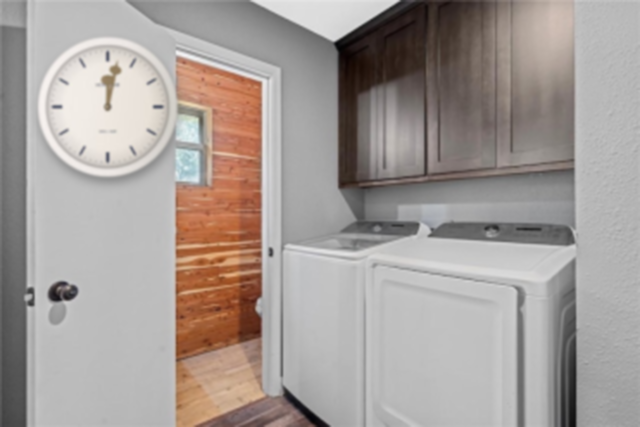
12.02
